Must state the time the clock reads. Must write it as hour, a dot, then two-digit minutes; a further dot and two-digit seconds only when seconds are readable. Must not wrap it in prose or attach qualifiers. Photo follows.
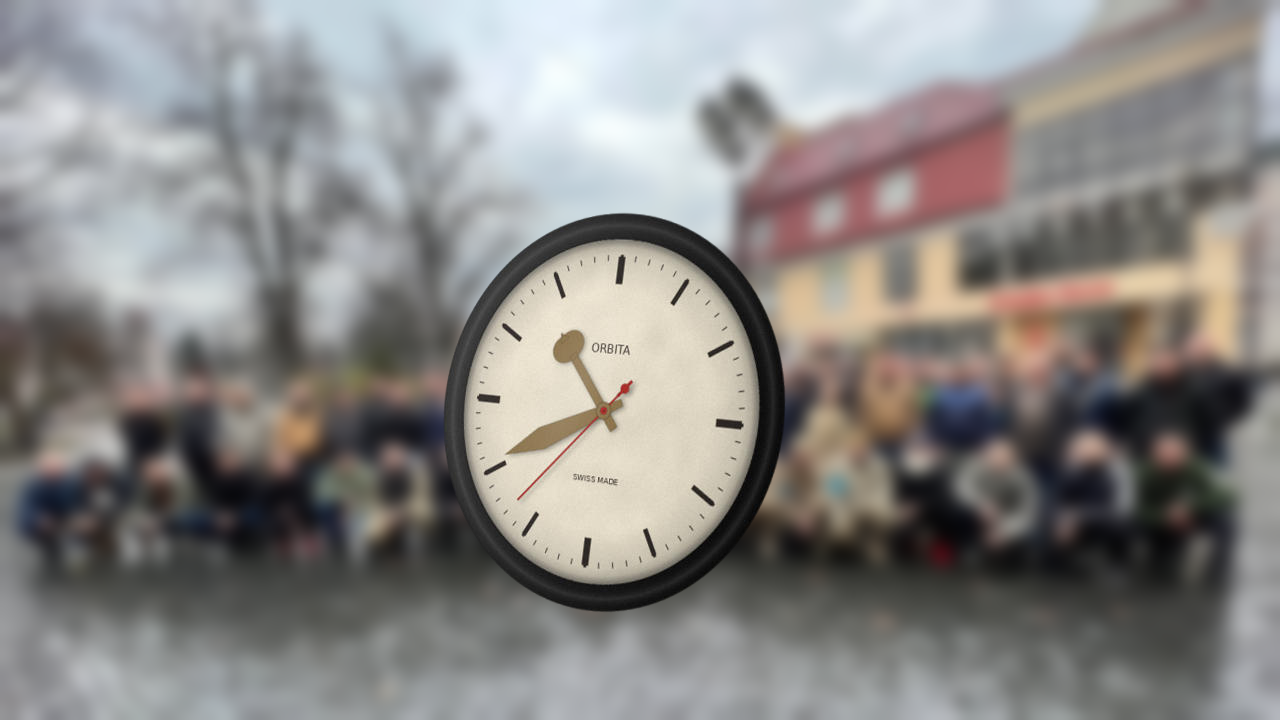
10.40.37
